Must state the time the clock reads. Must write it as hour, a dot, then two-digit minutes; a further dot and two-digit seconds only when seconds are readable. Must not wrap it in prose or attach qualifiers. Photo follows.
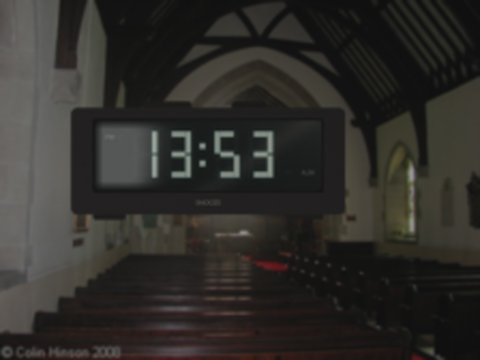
13.53
